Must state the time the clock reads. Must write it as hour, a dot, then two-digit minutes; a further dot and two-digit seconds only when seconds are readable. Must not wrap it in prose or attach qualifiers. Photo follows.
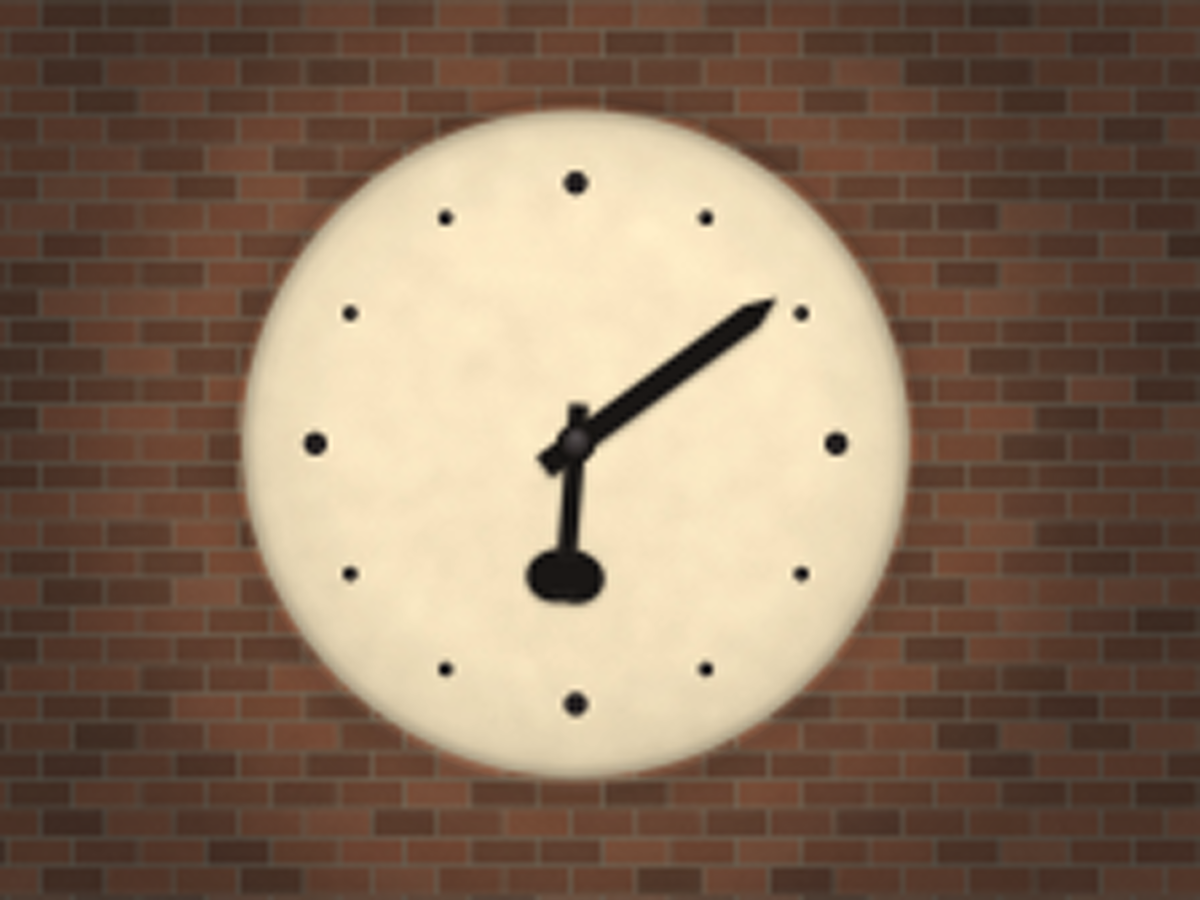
6.09
